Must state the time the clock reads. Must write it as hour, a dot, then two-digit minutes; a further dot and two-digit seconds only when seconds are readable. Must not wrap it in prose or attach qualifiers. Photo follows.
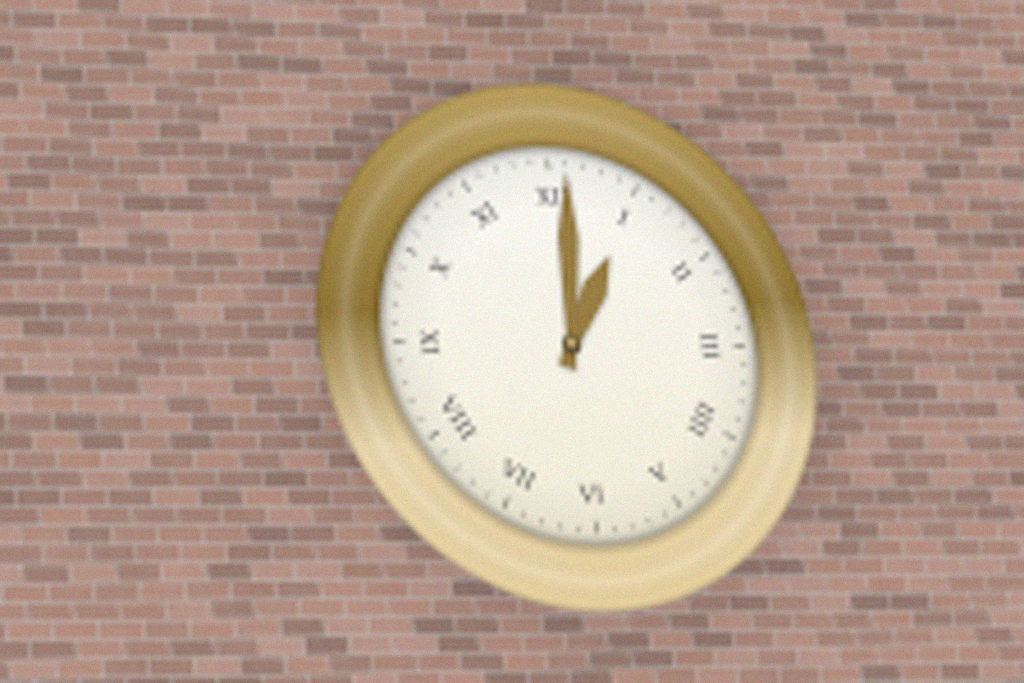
1.01
